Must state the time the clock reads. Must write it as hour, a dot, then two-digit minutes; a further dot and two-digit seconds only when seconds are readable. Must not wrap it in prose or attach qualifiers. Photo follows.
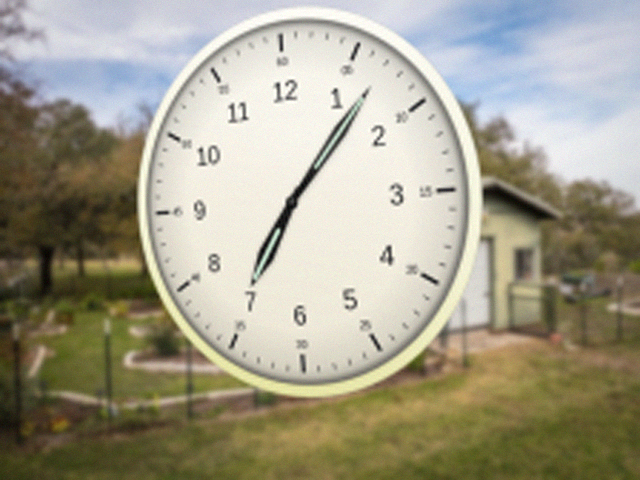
7.07
